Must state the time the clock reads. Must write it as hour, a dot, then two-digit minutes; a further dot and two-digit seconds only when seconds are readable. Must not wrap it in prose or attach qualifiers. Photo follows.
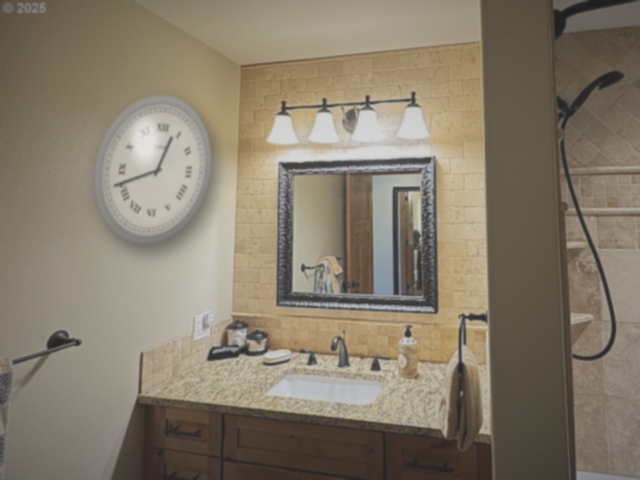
12.42
